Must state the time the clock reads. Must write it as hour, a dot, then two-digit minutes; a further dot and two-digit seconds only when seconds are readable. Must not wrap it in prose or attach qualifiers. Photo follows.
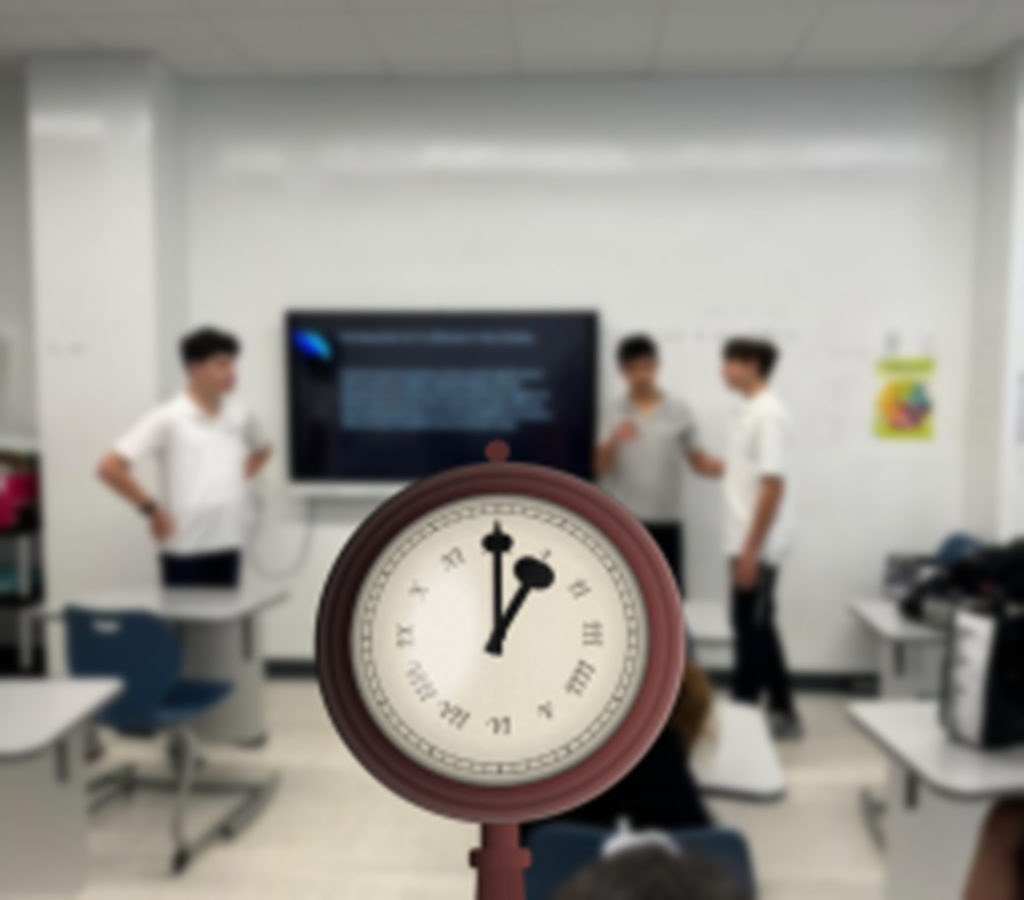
1.00
